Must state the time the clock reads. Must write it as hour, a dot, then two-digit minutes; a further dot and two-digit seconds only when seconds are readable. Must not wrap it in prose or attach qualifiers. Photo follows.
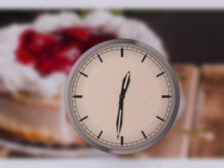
12.31
